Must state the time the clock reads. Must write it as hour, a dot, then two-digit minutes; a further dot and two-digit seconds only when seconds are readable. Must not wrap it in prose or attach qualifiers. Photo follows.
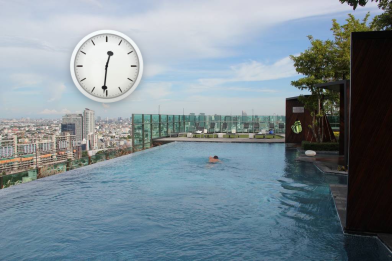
12.31
